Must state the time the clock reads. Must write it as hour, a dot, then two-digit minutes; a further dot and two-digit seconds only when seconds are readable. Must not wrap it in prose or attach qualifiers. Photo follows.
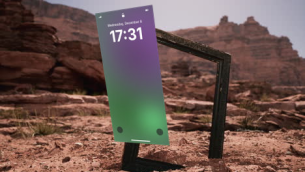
17.31
